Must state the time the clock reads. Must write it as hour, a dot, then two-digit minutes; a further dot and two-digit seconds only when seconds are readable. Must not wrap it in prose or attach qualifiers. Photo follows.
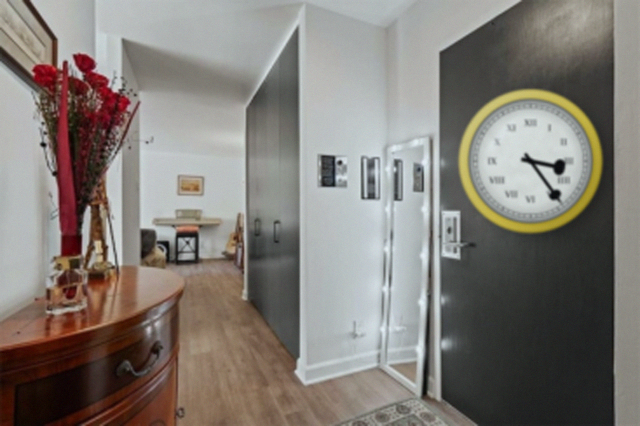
3.24
